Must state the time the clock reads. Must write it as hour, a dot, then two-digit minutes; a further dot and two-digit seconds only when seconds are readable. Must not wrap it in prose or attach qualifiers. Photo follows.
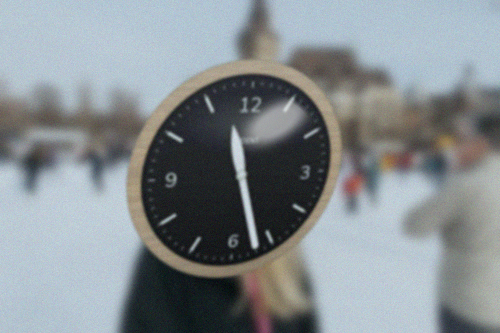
11.27
